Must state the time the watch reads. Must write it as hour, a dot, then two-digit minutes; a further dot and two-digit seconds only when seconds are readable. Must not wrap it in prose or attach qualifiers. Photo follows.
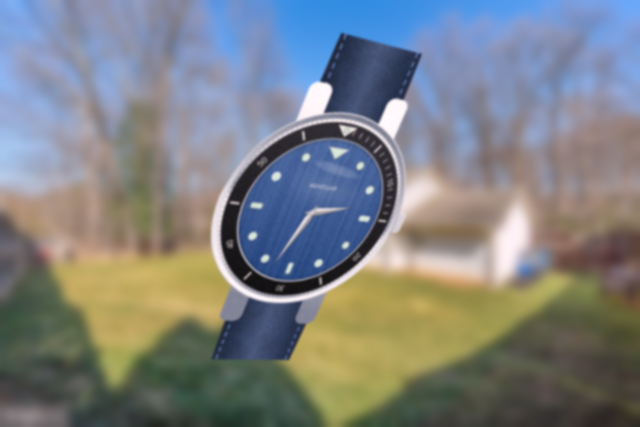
2.33
